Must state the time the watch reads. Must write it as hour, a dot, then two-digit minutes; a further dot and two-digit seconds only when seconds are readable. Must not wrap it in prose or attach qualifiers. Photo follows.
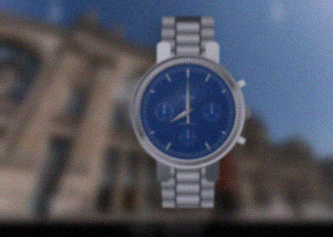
8.00
